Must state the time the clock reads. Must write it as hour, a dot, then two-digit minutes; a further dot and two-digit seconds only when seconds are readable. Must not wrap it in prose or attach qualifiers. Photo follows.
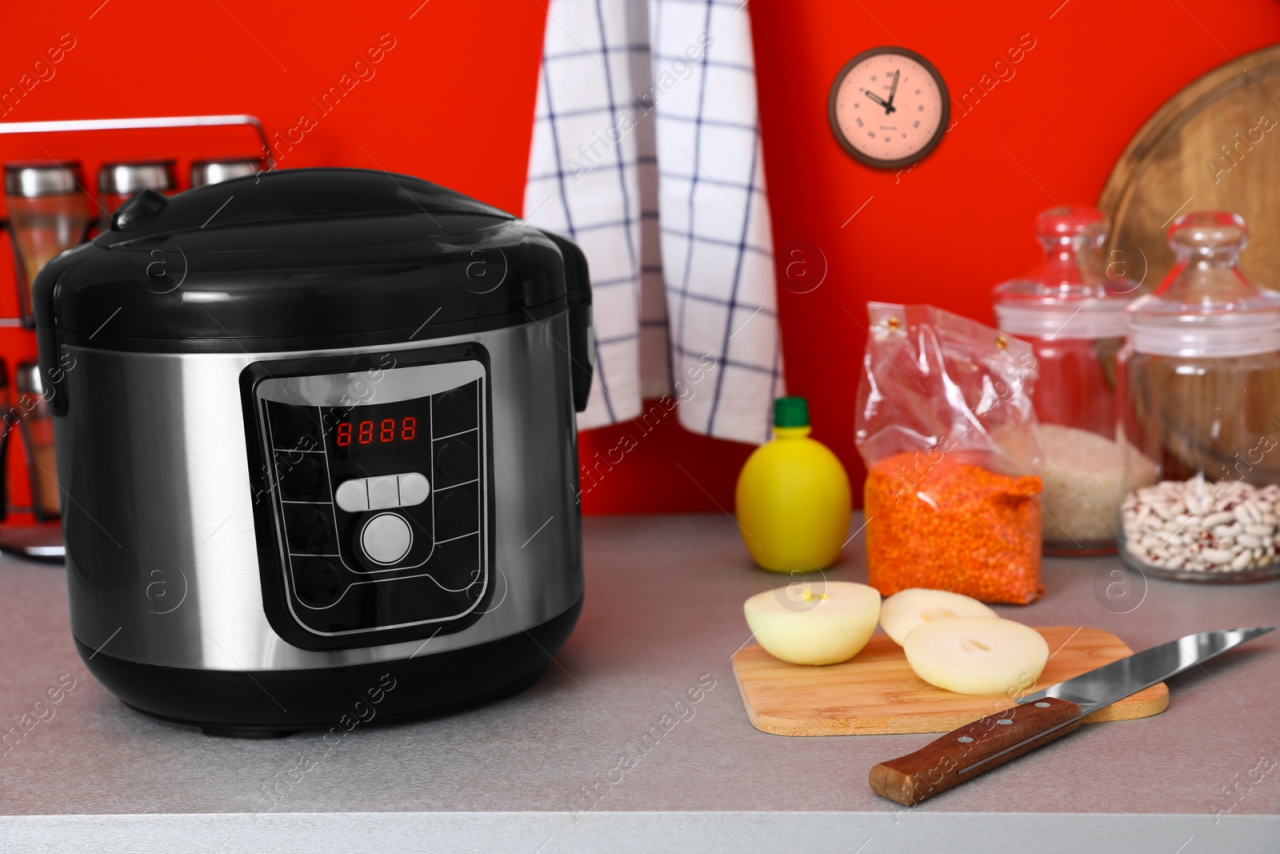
10.02
